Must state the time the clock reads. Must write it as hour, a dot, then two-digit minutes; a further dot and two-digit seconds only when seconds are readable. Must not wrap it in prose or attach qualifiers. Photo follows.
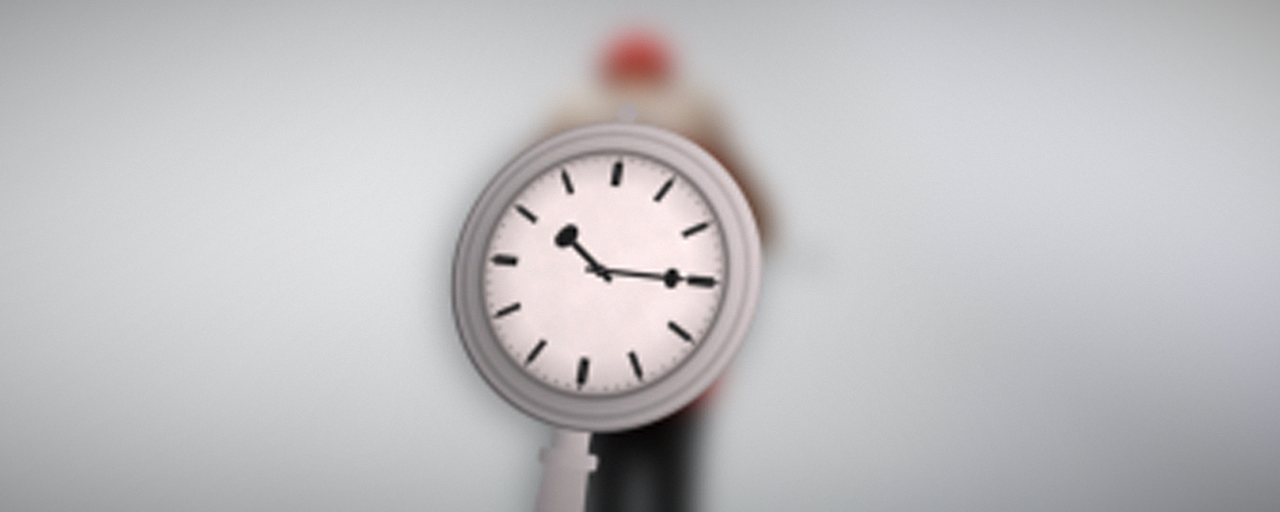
10.15
